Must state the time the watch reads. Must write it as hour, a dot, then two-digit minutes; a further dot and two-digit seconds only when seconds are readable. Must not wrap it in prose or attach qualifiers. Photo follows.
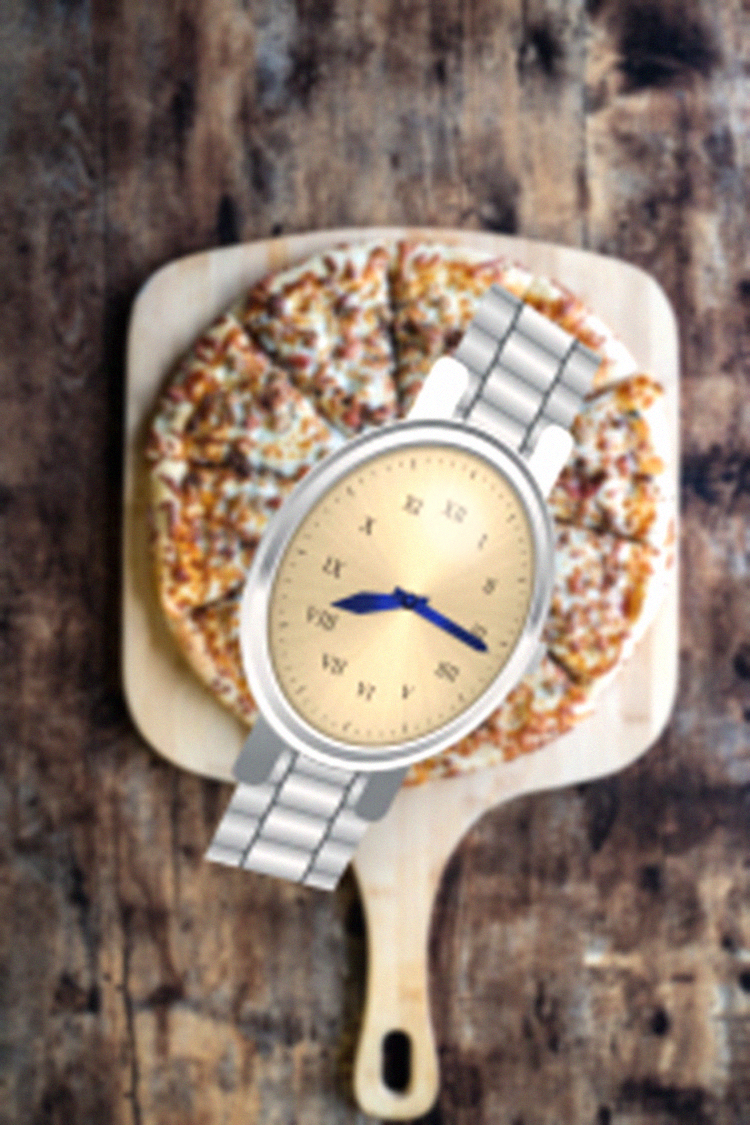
8.16
